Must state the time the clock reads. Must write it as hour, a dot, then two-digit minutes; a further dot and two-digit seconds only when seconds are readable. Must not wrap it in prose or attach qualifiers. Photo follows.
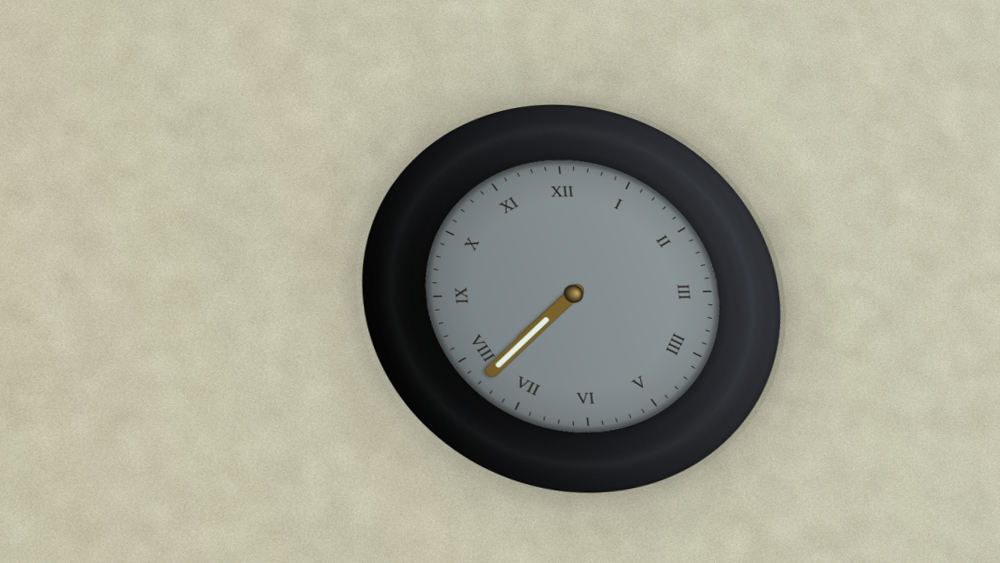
7.38
